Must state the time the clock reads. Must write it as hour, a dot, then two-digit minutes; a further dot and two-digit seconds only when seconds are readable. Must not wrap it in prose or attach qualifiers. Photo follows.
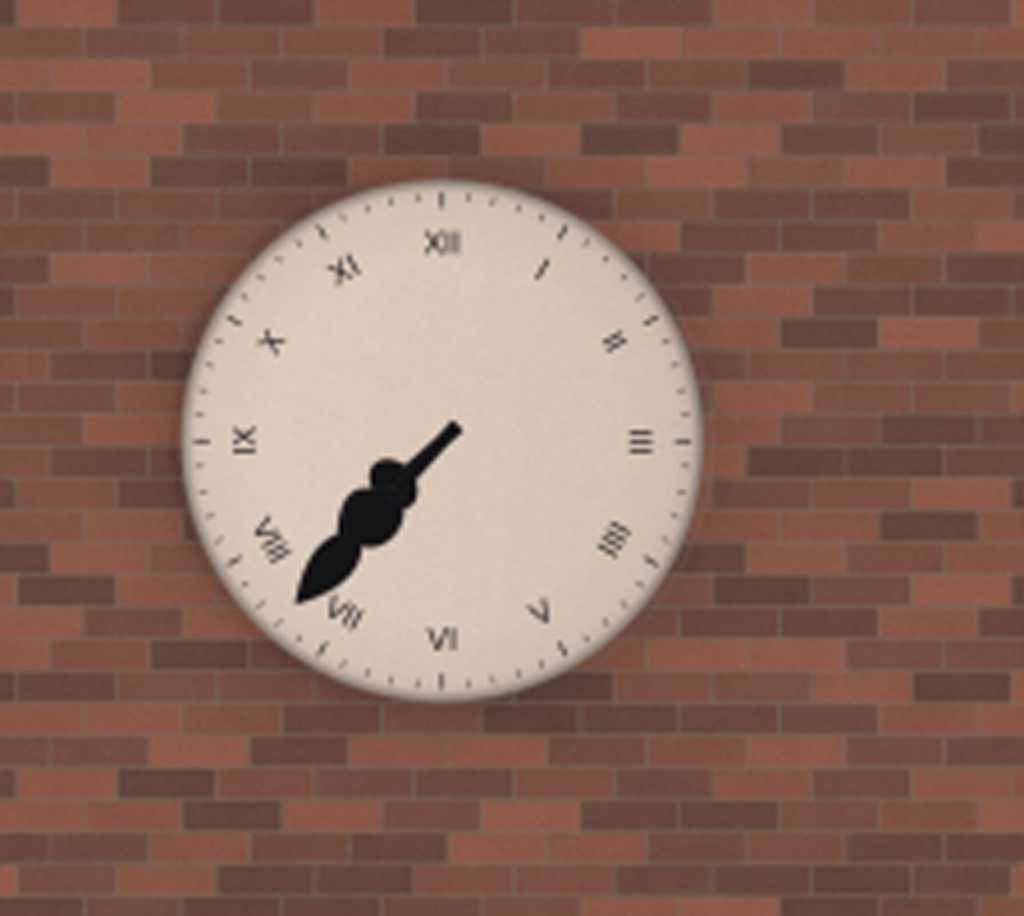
7.37
